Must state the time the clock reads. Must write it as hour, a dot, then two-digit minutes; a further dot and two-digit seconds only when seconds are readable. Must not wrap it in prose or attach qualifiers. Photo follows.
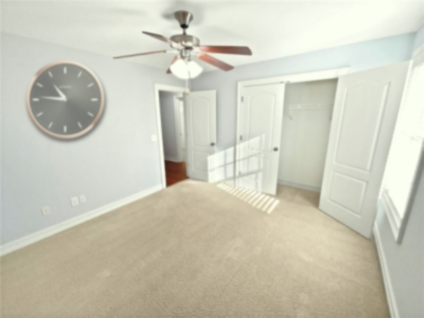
10.46
